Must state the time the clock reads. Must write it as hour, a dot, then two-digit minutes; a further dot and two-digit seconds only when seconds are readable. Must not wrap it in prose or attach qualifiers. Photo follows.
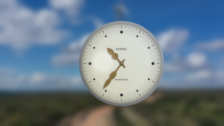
10.36
